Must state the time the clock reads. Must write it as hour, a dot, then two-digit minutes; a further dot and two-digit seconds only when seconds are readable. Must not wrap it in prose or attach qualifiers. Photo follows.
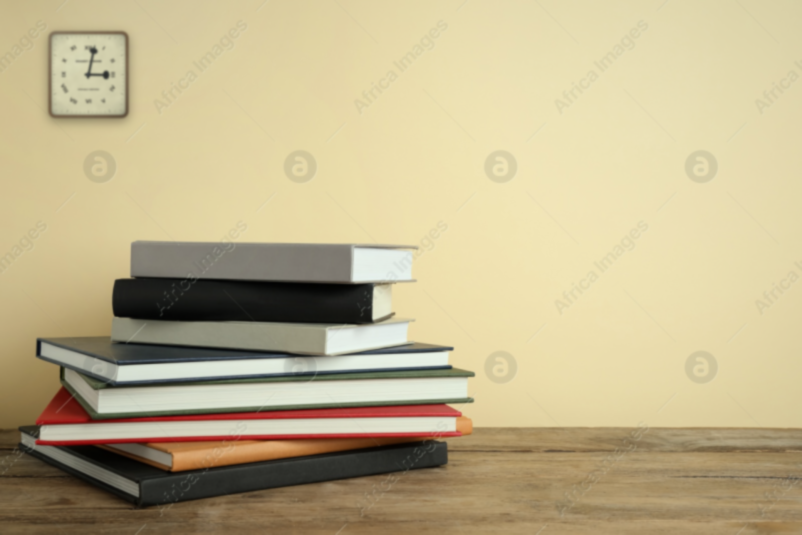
3.02
